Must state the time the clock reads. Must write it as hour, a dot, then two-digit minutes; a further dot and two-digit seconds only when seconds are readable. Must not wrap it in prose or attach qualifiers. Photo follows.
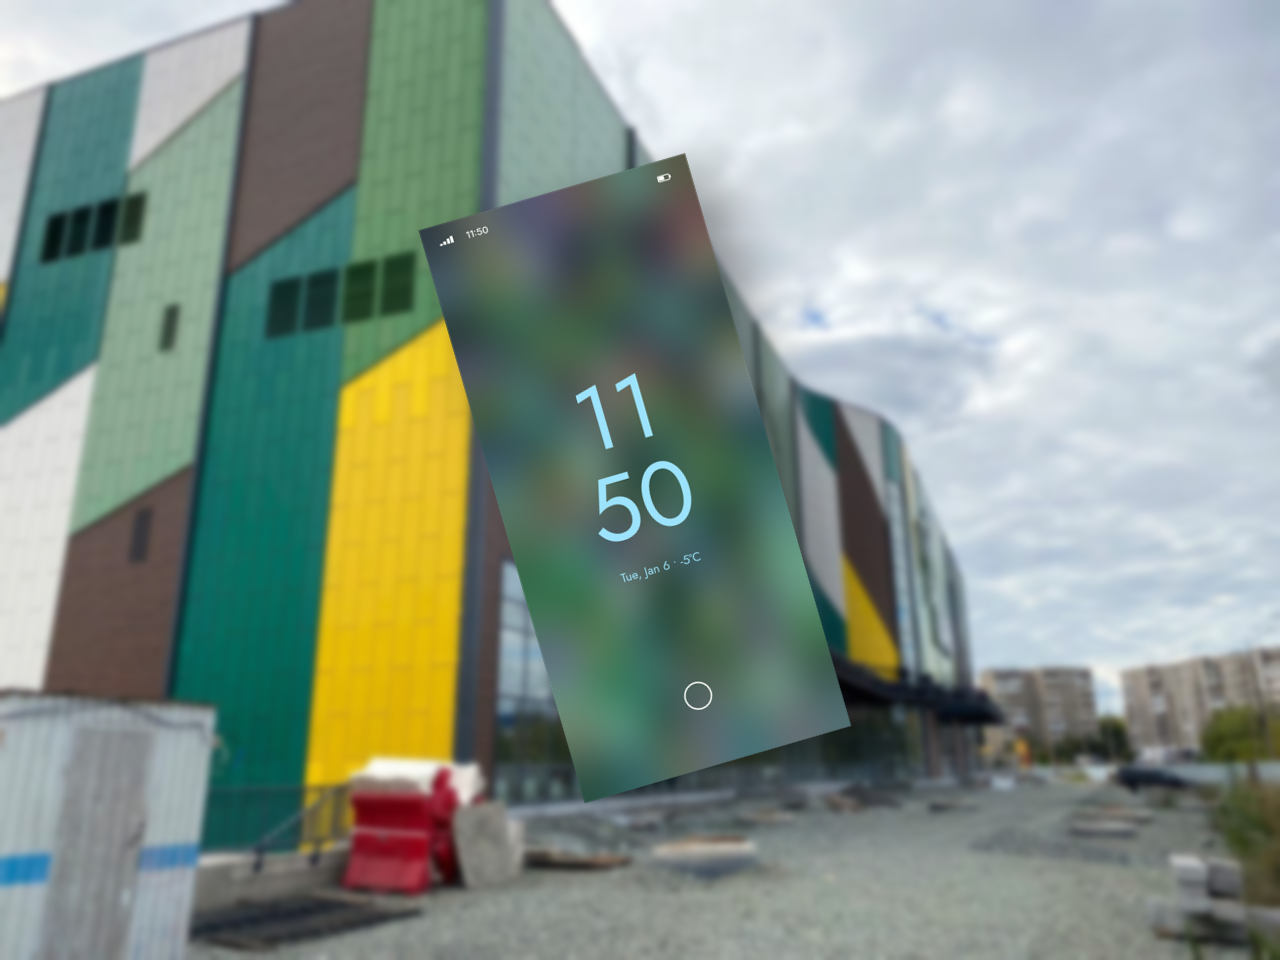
11.50
